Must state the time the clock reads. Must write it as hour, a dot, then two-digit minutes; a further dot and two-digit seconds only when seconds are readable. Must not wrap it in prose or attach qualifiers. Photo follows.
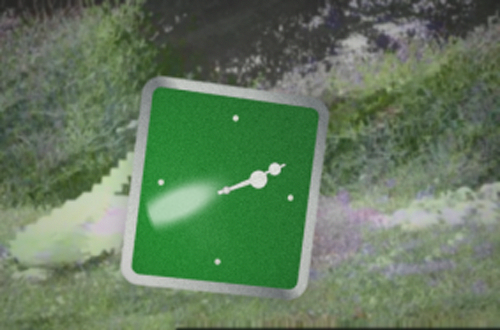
2.10
